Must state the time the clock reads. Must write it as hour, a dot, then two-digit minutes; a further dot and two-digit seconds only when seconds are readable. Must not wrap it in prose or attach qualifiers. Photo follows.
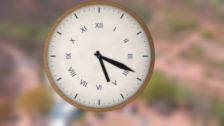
5.19
